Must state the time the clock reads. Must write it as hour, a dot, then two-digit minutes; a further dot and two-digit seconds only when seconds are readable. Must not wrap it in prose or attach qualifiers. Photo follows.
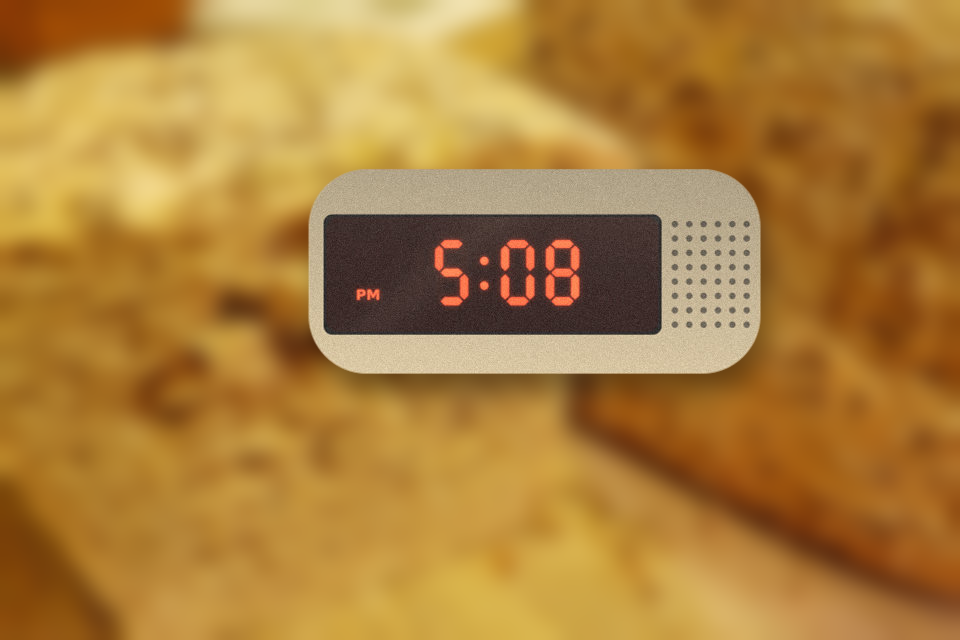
5.08
